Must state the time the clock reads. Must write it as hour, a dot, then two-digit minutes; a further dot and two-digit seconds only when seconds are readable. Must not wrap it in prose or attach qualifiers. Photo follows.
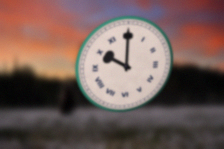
10.00
